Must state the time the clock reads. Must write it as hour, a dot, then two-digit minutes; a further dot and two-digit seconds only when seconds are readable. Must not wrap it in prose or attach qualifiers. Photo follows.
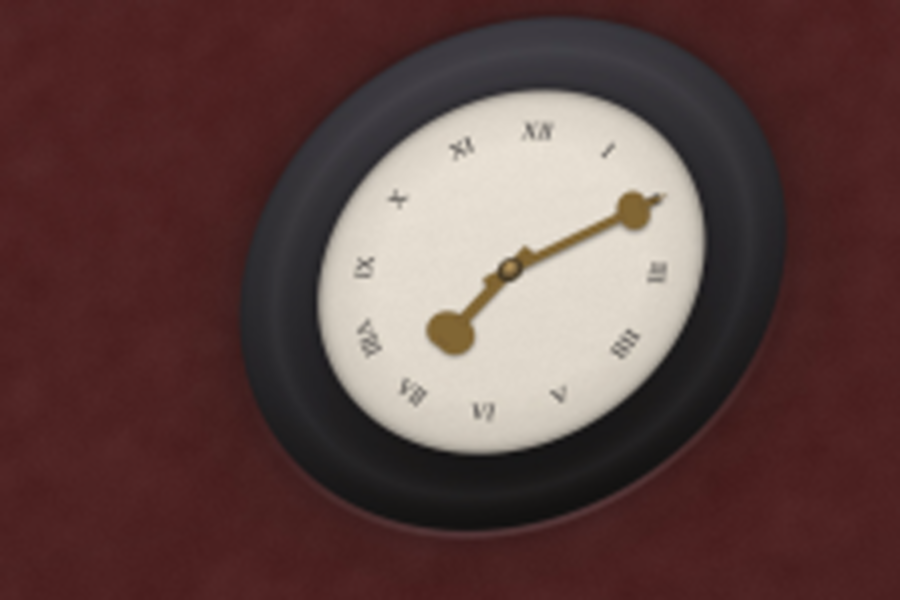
7.10
